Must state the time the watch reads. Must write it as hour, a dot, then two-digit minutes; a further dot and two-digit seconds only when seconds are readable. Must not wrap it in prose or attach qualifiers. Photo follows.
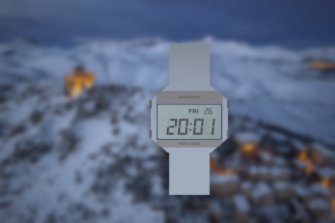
20.01
